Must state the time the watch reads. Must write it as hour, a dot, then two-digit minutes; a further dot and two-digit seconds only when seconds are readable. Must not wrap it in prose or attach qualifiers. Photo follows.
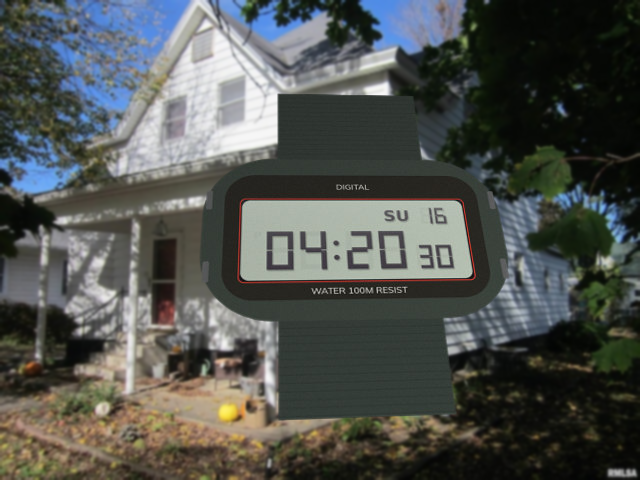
4.20.30
